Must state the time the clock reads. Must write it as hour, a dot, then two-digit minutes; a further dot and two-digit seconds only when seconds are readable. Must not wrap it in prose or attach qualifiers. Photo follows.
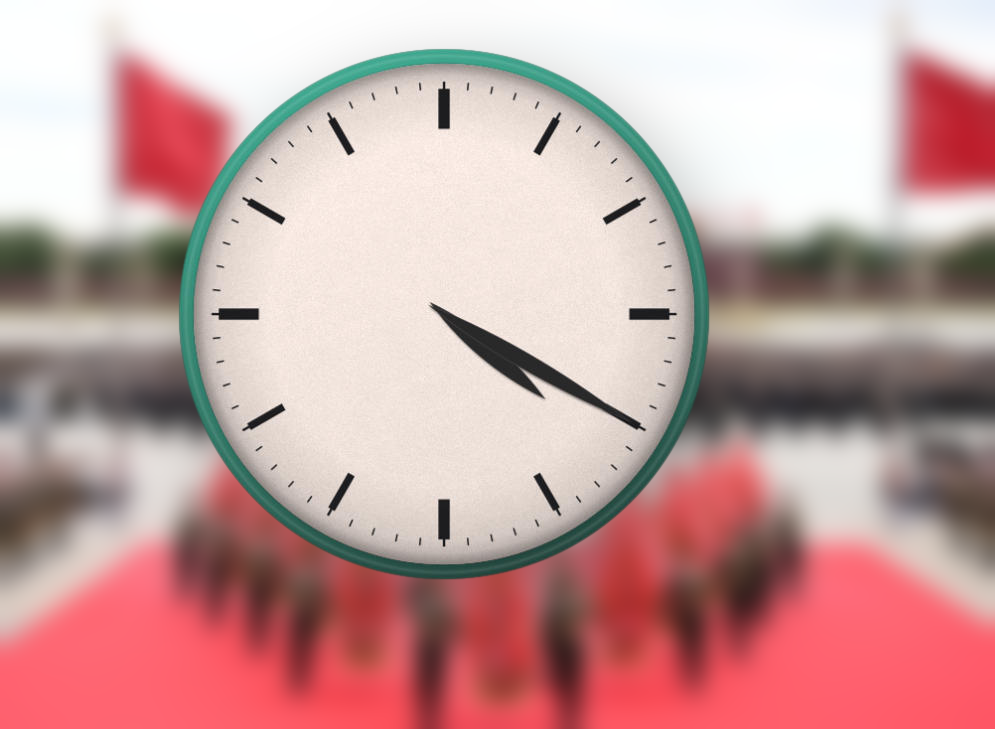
4.20
